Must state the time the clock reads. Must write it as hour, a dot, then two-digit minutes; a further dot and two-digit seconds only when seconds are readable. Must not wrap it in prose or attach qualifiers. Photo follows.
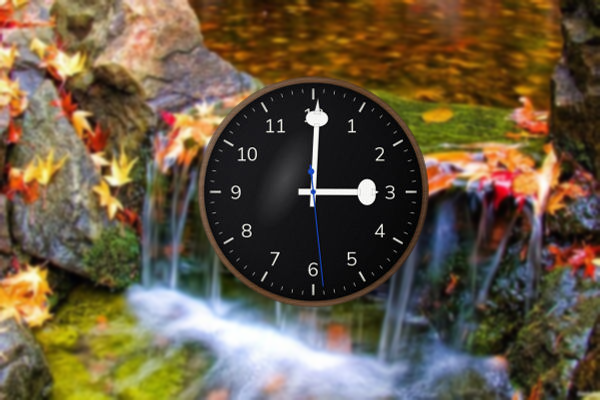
3.00.29
